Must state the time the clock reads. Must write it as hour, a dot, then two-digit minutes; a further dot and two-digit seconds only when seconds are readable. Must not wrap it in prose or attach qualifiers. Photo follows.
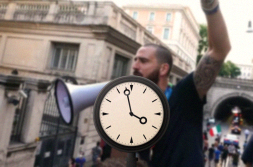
3.58
